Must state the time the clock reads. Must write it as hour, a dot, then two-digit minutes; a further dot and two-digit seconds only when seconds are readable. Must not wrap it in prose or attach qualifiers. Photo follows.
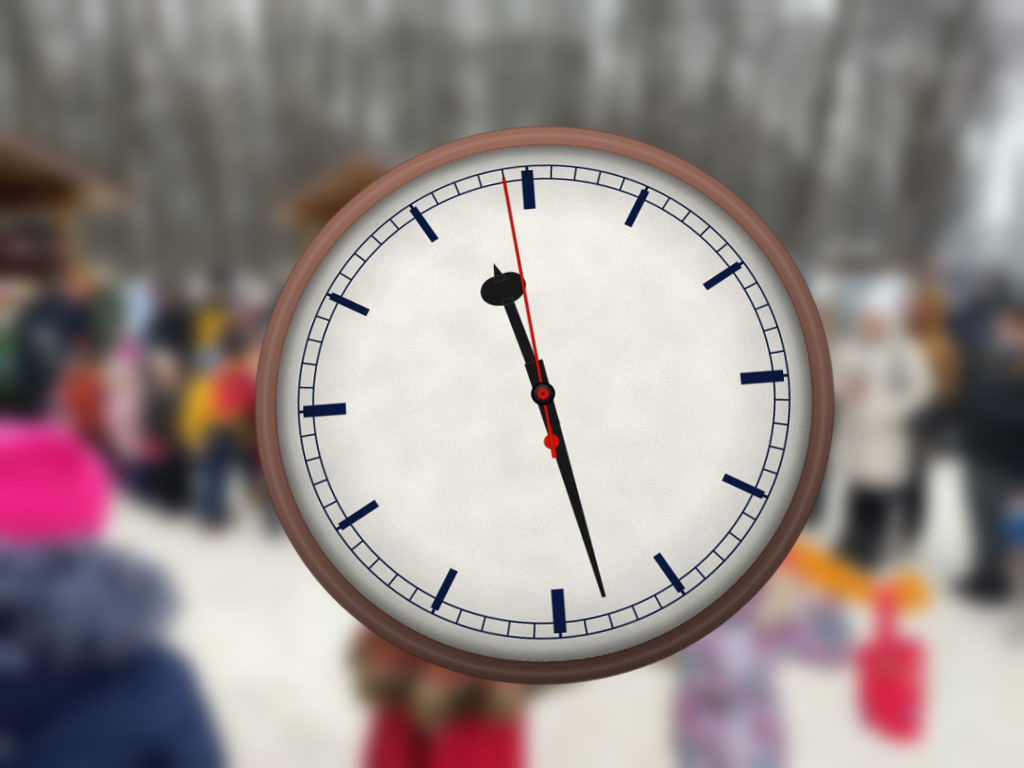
11.27.59
